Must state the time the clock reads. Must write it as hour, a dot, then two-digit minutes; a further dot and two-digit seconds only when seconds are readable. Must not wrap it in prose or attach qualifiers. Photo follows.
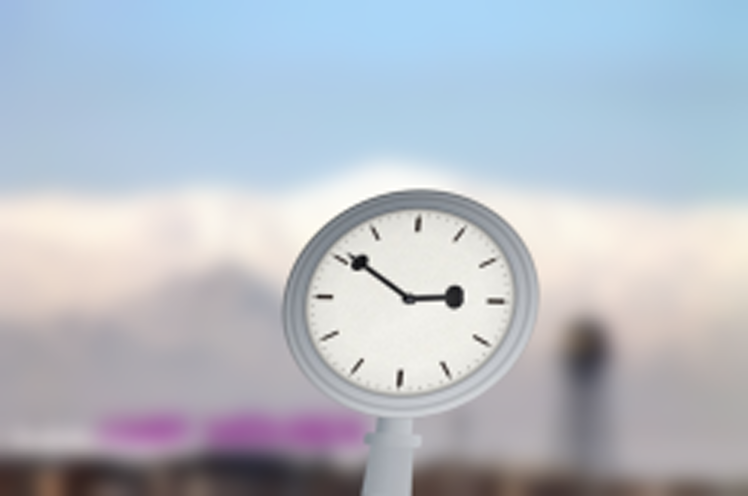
2.51
